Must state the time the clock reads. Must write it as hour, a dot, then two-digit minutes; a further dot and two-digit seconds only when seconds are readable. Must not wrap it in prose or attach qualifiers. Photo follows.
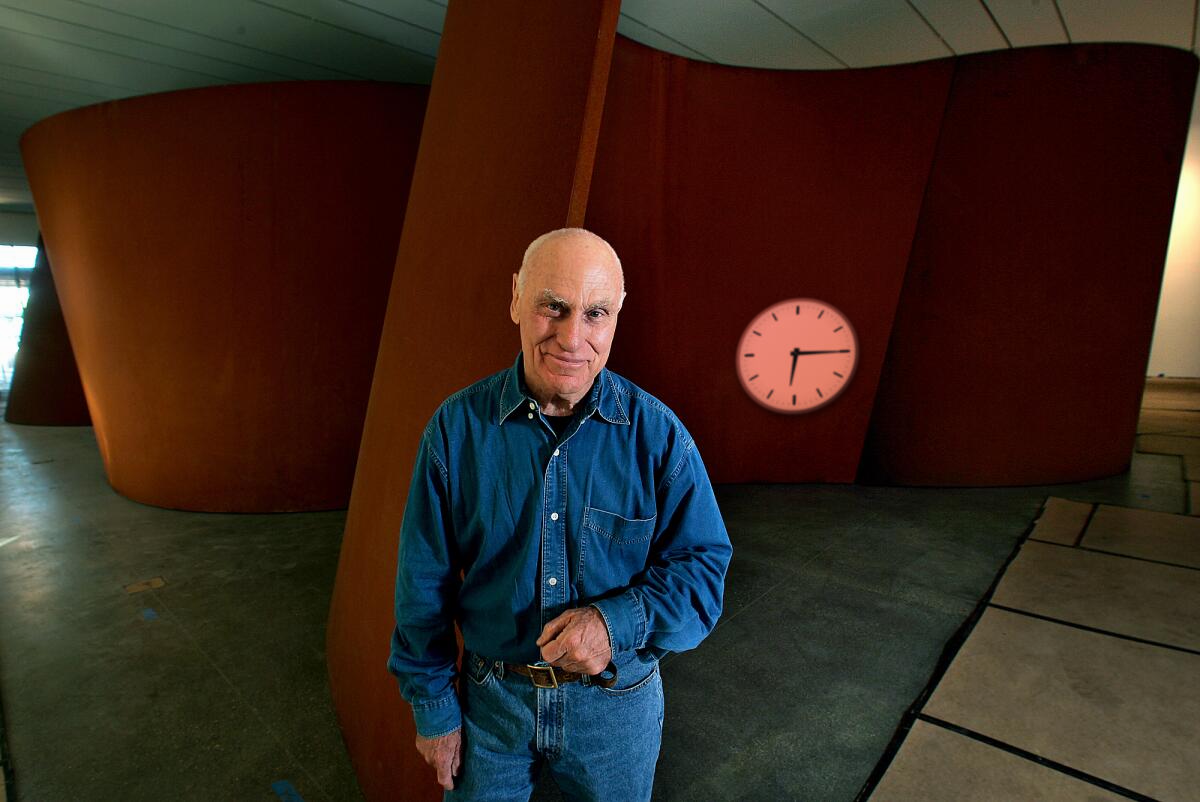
6.15
